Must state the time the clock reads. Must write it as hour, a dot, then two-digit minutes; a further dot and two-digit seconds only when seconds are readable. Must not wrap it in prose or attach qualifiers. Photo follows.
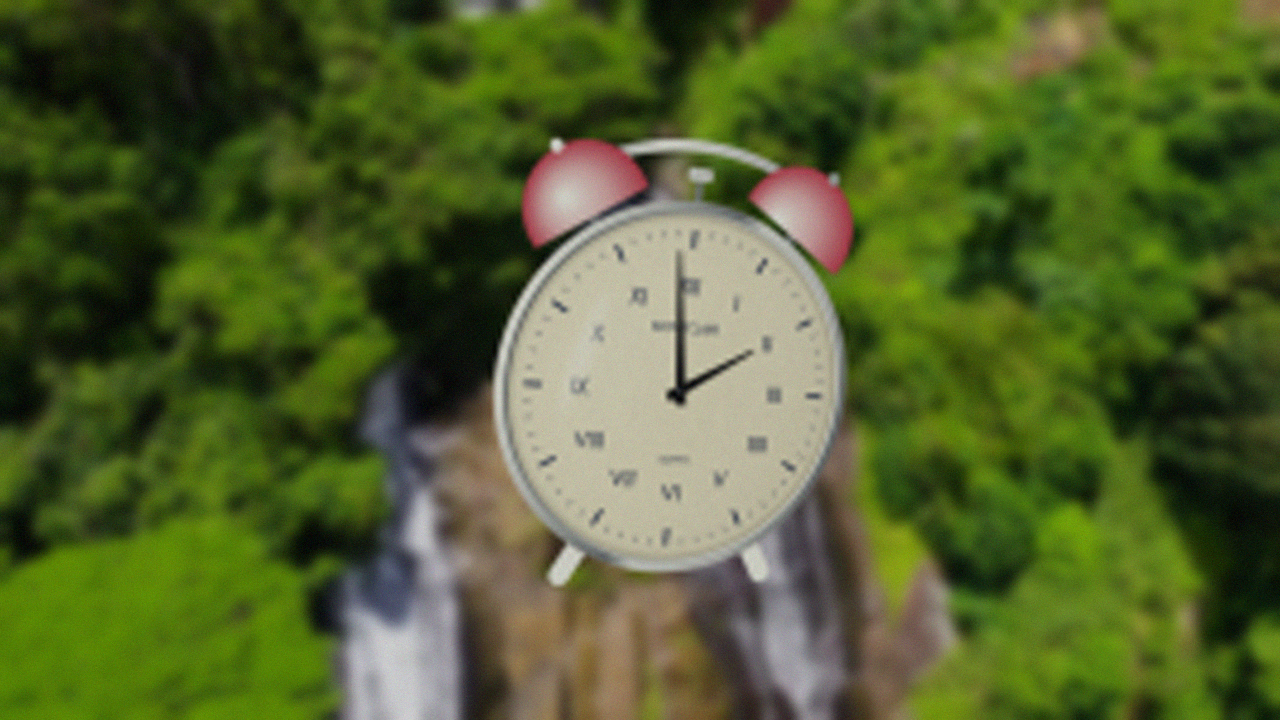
1.59
